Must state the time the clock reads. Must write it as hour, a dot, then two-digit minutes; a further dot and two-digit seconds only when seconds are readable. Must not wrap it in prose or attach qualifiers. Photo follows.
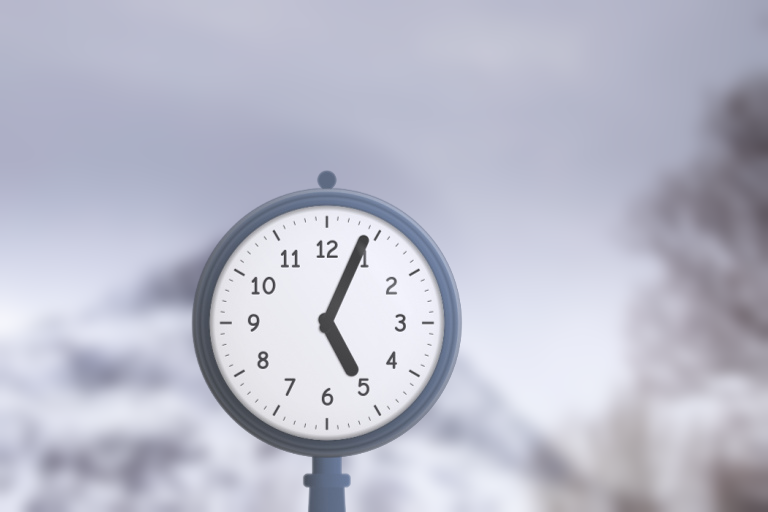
5.04
